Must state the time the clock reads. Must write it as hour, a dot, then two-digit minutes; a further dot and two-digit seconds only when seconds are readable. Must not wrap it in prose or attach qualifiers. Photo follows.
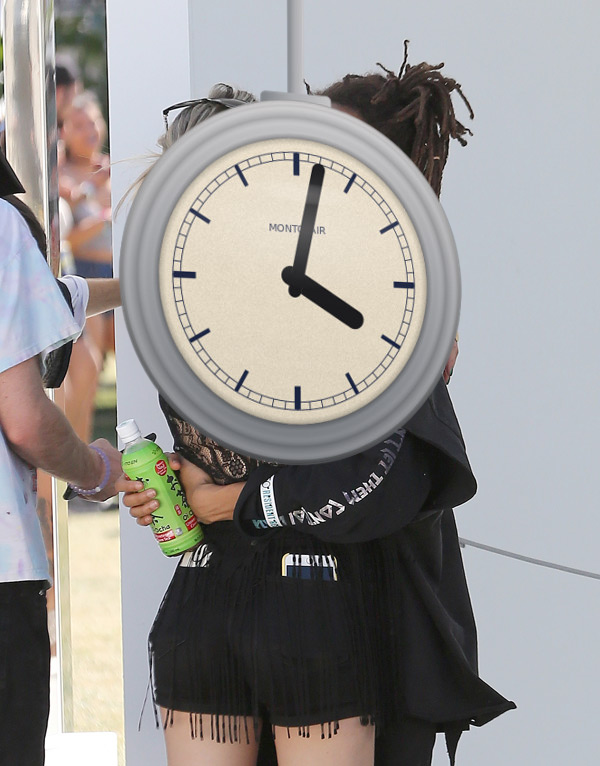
4.02
